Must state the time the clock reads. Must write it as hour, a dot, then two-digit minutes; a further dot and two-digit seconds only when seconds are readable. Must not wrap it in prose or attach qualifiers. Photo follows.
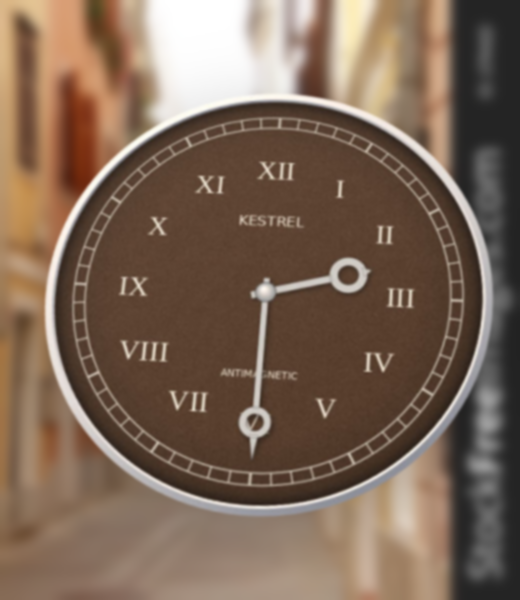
2.30
